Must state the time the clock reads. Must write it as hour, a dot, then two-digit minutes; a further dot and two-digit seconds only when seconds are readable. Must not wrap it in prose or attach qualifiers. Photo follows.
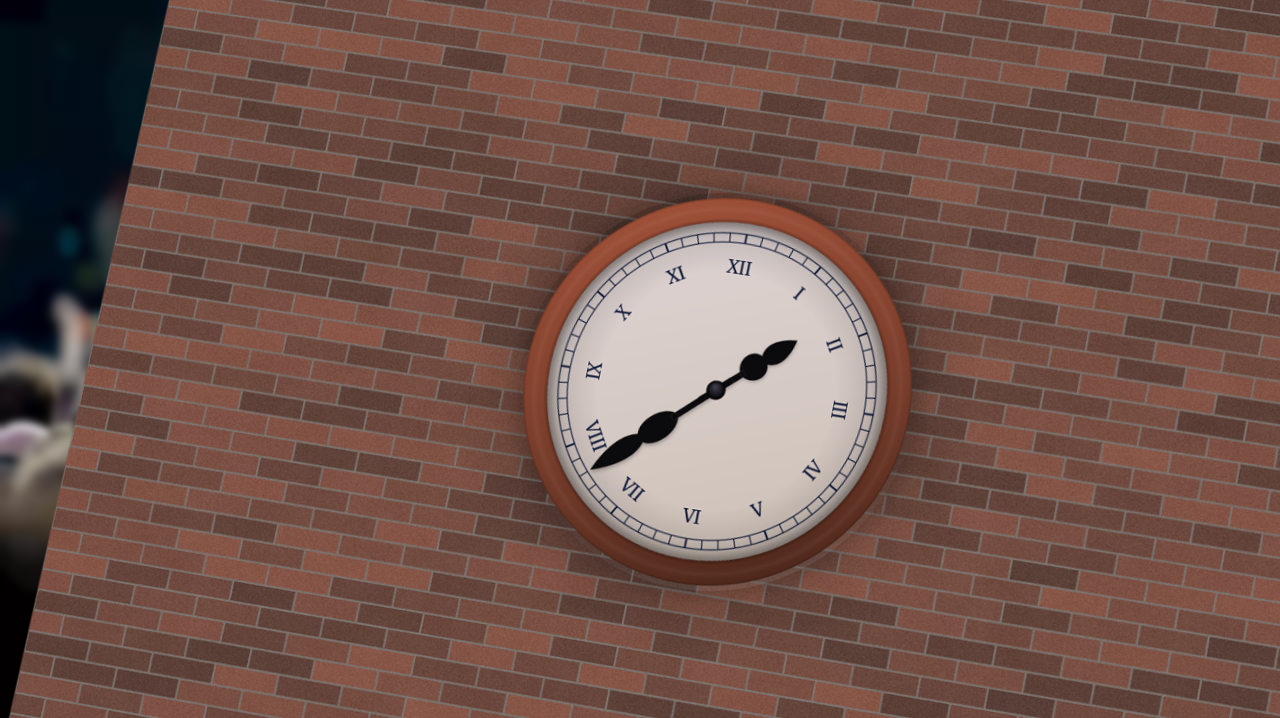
1.38
